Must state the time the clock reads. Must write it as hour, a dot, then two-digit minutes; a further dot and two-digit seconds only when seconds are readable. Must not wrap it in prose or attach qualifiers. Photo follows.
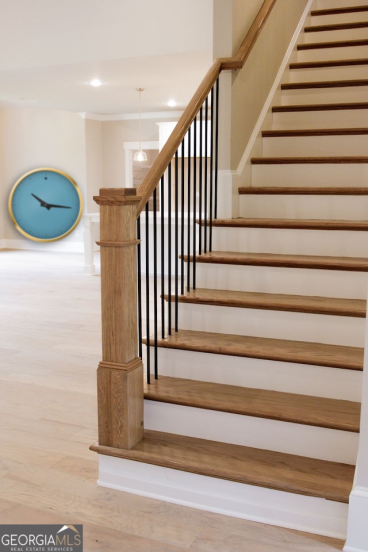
10.16
